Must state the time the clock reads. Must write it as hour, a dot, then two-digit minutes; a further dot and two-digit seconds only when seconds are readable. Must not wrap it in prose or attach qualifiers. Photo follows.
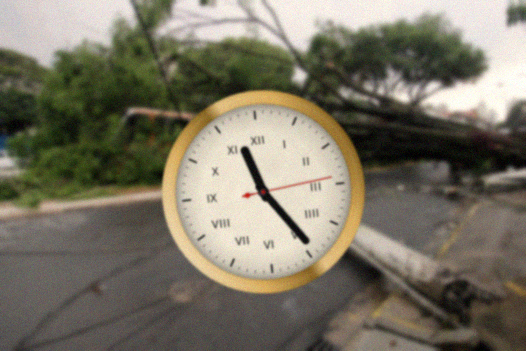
11.24.14
